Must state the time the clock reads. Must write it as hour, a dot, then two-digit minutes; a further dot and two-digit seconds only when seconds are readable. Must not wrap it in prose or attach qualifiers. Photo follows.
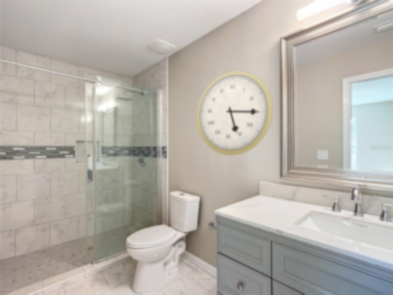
5.15
